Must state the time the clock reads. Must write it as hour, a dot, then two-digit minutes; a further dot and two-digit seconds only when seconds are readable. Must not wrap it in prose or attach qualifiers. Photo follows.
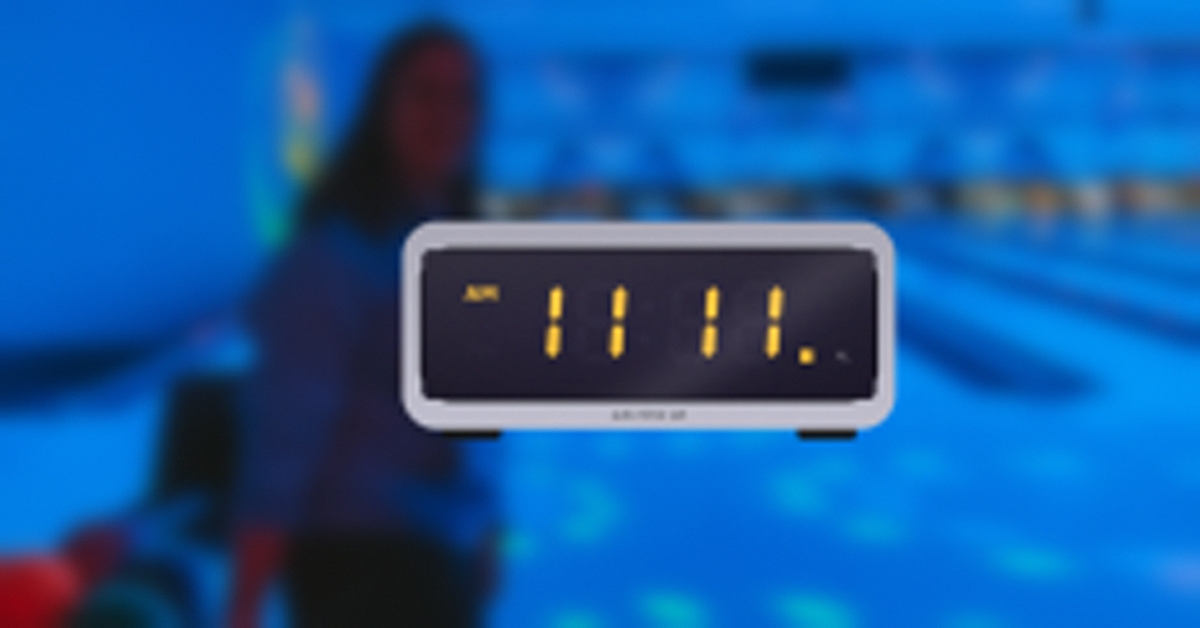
11.11
